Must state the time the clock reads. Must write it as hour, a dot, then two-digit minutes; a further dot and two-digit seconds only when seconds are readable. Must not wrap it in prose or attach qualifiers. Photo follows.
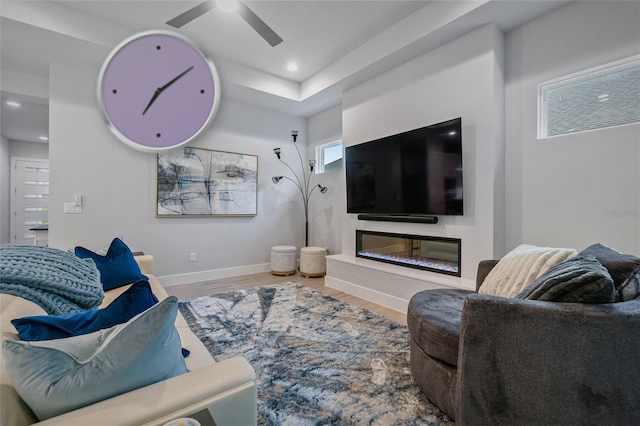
7.09
